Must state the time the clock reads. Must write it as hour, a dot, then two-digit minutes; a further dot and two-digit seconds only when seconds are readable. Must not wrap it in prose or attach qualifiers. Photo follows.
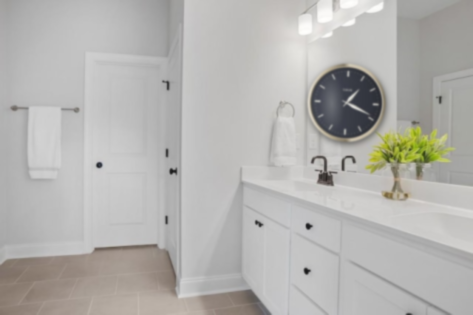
1.19
